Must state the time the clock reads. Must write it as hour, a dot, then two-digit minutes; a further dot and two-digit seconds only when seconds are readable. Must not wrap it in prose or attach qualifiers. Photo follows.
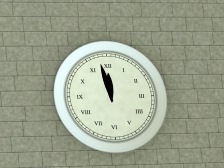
11.58
